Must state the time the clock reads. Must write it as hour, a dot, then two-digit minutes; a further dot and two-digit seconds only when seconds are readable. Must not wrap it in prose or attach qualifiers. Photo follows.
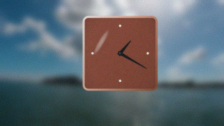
1.20
